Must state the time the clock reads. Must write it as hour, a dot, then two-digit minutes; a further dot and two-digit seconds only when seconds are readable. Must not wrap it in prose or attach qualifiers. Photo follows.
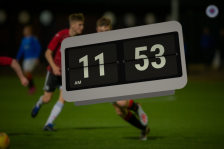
11.53
